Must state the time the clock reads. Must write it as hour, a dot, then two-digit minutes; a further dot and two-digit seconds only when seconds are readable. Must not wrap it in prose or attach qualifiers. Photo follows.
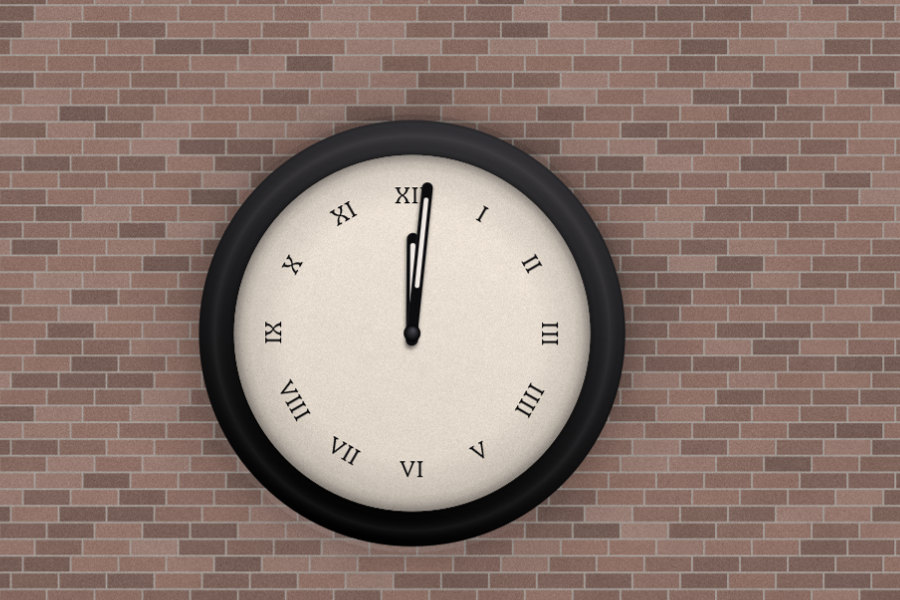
12.01
